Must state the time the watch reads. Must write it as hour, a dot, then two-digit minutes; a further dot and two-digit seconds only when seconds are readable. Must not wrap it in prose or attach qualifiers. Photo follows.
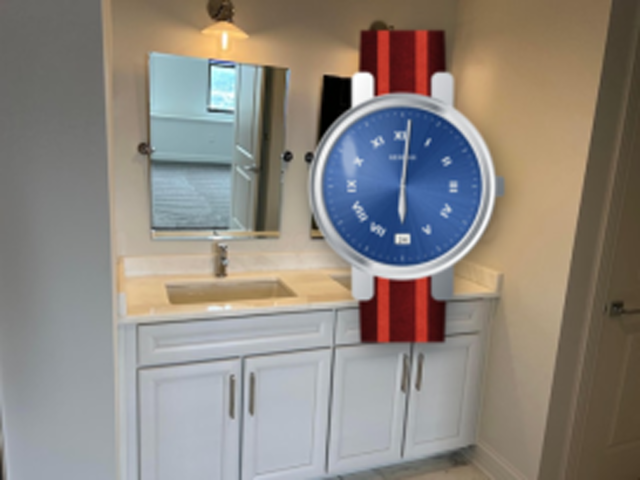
6.01
